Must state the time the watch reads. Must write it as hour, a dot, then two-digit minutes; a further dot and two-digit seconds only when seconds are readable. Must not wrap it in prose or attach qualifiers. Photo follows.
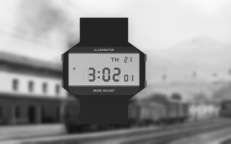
3.02.01
